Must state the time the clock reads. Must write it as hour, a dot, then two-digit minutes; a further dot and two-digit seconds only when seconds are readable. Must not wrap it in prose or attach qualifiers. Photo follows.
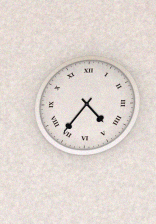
4.36
